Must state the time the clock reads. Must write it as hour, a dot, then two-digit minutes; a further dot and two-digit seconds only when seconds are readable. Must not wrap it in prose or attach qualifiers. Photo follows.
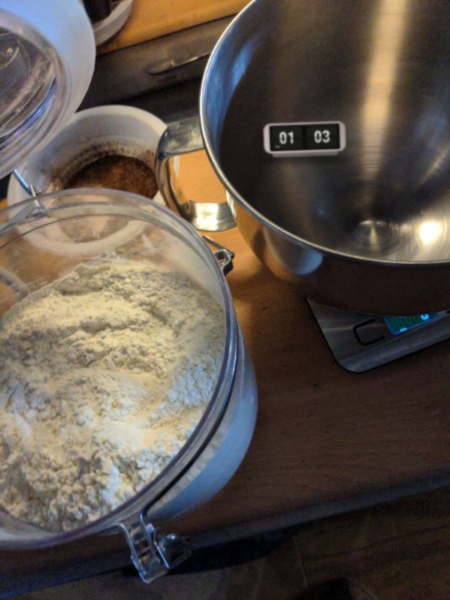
1.03
